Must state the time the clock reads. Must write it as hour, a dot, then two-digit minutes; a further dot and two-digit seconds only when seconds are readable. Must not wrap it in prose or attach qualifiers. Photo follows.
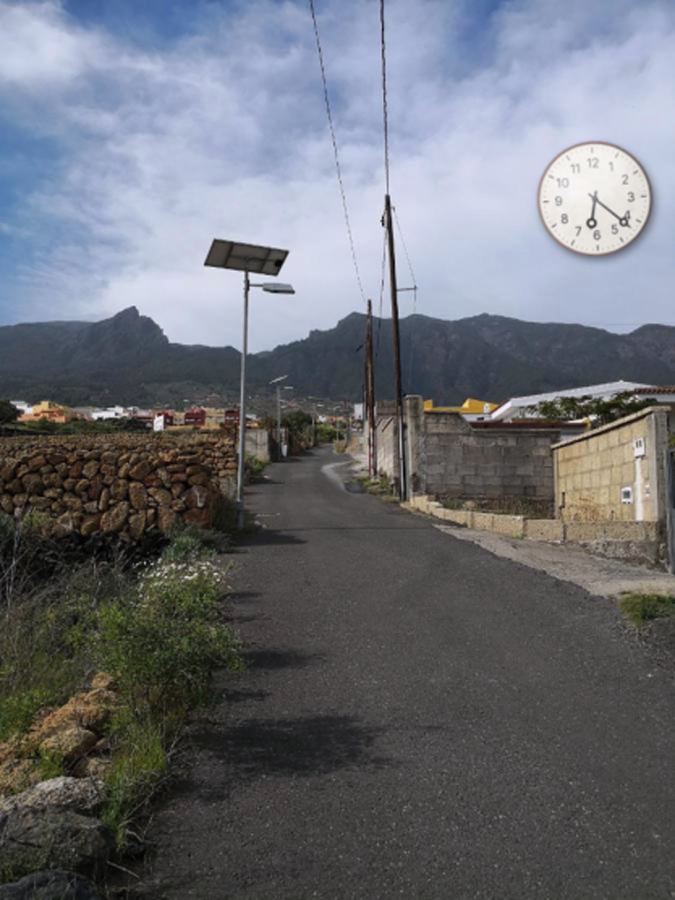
6.22
